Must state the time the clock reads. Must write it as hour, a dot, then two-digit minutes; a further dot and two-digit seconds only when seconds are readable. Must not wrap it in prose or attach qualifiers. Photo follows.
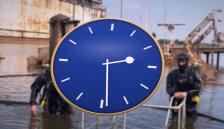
2.29
